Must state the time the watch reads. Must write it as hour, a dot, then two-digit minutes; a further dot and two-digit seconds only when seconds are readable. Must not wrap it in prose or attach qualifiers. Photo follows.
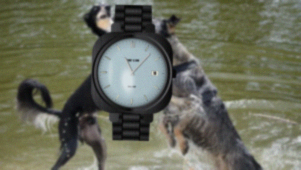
11.07
